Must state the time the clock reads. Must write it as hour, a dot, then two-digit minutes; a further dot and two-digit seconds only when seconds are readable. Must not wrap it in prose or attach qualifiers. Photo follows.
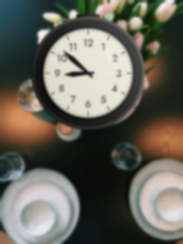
8.52
